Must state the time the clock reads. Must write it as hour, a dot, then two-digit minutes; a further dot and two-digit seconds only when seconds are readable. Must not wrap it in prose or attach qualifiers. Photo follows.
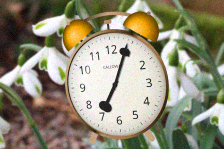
7.04
